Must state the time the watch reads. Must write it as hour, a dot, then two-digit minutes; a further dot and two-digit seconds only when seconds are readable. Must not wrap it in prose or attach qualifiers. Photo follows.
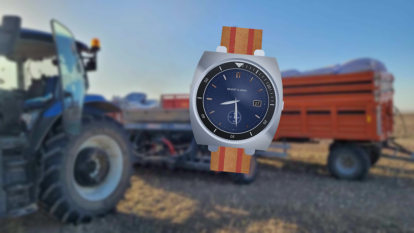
8.29
